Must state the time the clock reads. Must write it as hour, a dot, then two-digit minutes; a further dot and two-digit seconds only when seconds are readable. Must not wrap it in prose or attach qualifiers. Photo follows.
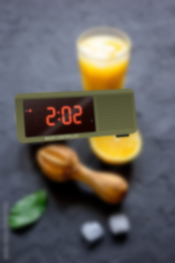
2.02
